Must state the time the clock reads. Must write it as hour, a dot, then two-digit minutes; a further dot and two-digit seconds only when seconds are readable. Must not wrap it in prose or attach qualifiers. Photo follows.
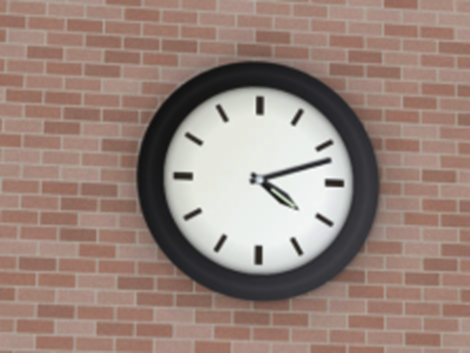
4.12
